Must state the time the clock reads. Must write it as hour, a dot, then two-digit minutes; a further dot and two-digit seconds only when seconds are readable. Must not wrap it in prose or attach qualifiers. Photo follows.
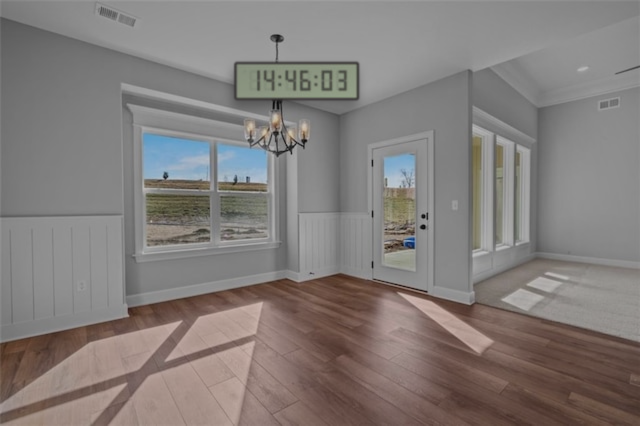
14.46.03
